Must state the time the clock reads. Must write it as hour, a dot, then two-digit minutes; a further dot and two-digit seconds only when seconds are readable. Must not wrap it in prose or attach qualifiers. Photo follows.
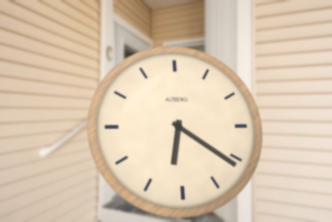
6.21
